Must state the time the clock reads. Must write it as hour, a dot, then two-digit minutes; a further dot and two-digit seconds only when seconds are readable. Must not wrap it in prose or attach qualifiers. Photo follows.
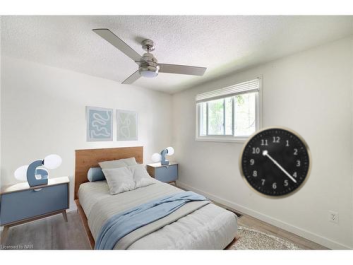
10.22
